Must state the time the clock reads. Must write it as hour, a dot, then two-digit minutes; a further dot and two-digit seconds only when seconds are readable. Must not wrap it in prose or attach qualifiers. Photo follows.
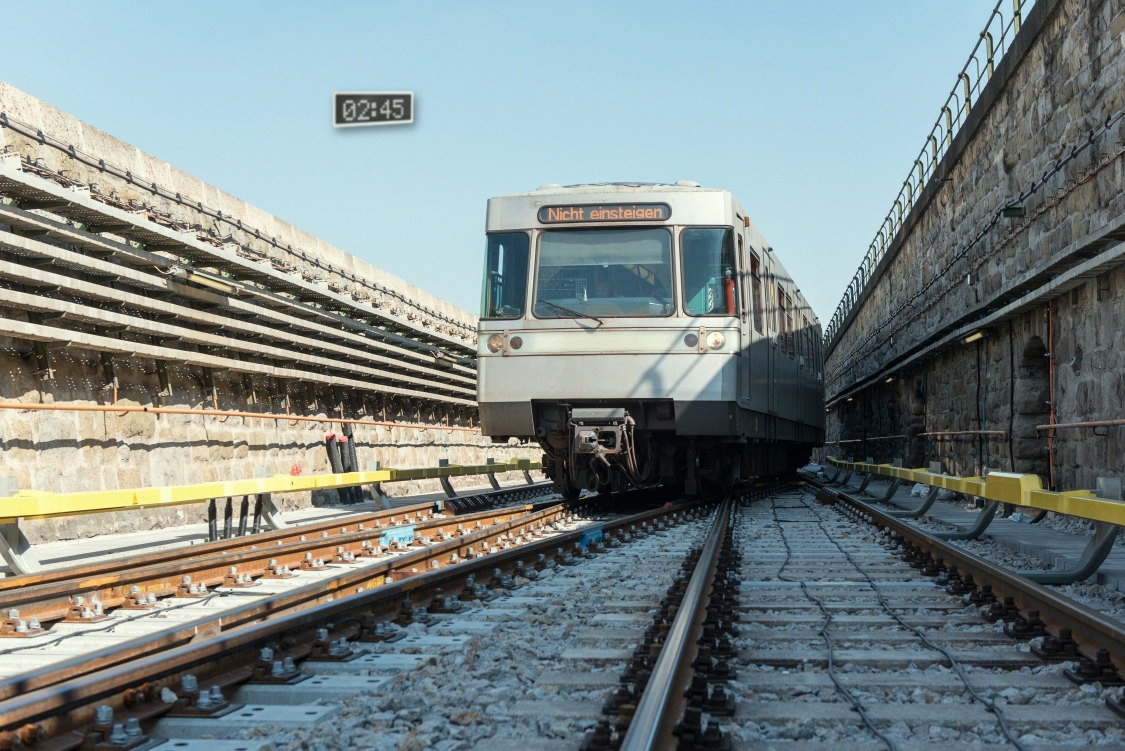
2.45
